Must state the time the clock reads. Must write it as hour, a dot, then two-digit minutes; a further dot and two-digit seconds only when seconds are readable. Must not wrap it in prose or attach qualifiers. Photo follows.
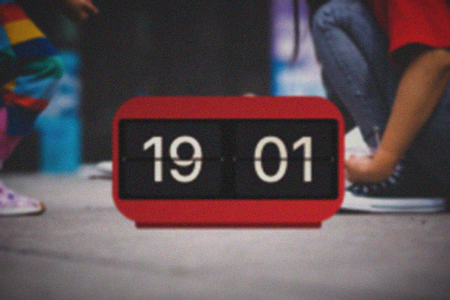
19.01
